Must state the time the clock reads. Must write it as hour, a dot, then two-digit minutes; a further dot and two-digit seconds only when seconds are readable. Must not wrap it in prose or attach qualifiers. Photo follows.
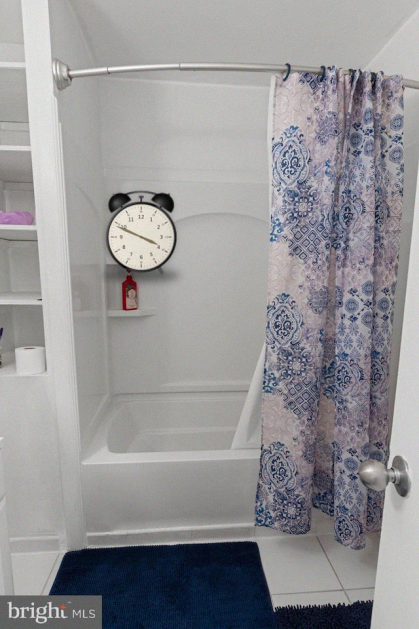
3.49
